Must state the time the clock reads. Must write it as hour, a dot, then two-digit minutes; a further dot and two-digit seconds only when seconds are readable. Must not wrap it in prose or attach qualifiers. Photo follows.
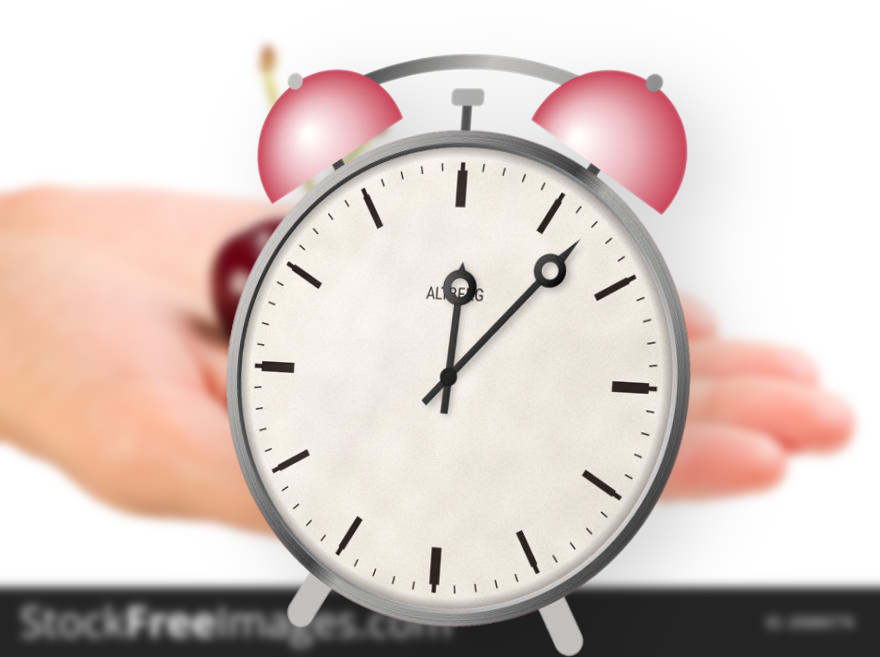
12.07
